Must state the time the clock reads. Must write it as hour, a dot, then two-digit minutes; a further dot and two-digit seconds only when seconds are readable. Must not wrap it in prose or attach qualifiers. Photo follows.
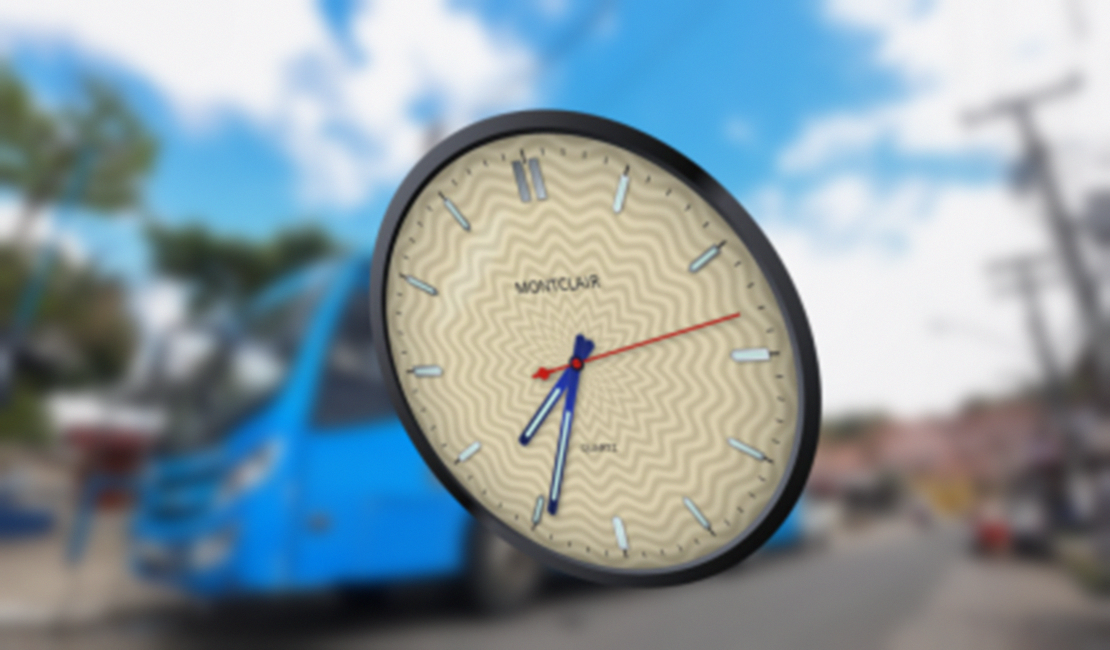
7.34.13
